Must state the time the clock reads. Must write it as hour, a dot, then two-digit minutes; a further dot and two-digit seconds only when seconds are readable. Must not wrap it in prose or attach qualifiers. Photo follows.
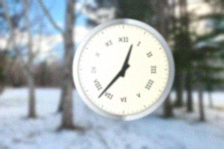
12.37
